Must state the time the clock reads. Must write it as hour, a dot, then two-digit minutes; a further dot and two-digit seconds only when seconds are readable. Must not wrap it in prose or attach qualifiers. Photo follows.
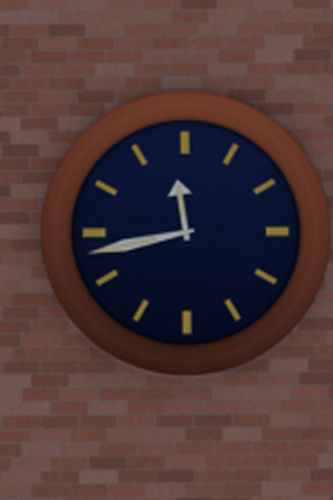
11.43
